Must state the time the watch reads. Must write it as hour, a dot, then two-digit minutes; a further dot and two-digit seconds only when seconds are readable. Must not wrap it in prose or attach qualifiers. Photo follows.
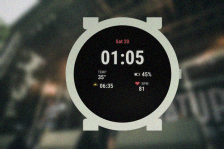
1.05
